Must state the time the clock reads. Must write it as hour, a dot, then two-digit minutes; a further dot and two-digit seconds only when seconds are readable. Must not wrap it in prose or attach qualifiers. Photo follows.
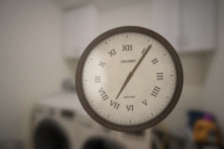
7.06
